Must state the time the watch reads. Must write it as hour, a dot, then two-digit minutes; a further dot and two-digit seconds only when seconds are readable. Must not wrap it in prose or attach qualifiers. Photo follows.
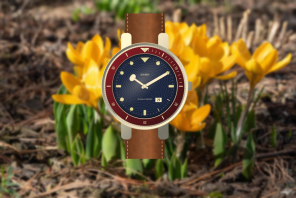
10.10
